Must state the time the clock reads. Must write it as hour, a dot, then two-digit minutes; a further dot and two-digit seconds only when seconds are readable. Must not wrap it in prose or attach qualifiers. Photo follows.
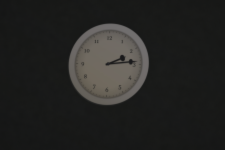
2.14
